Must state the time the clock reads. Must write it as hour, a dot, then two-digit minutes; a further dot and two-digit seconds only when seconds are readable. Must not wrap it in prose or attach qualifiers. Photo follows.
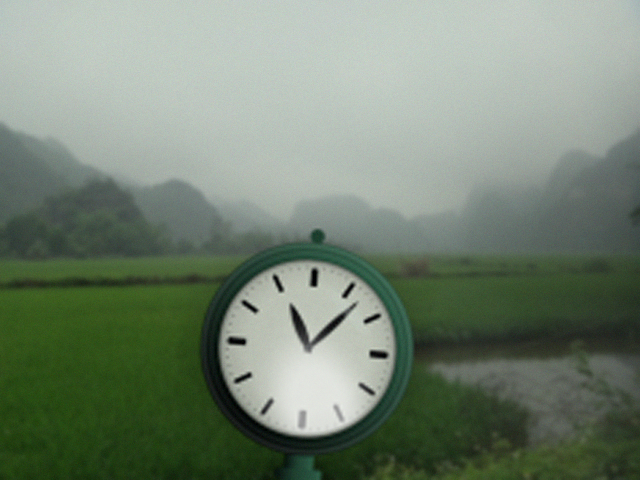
11.07
